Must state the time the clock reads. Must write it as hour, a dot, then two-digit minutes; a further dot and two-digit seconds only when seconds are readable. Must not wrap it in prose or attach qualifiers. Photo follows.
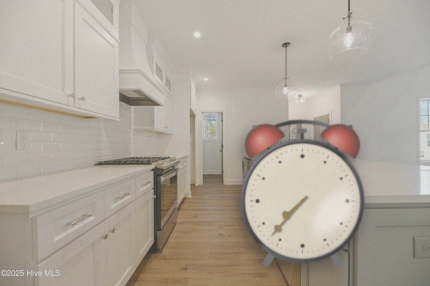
7.37
